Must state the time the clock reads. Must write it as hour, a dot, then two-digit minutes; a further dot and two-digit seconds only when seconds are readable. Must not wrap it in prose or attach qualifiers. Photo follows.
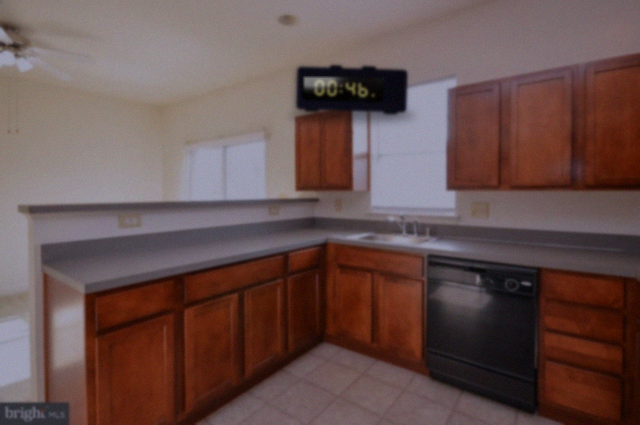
0.46
